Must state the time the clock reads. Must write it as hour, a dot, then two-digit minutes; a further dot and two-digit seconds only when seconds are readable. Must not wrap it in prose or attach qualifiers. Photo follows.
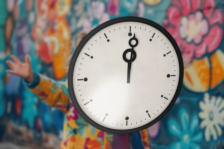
12.01
